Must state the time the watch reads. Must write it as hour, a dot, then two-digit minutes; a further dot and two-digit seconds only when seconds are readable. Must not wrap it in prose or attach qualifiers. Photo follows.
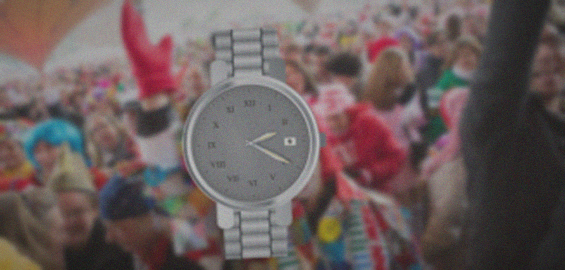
2.20
